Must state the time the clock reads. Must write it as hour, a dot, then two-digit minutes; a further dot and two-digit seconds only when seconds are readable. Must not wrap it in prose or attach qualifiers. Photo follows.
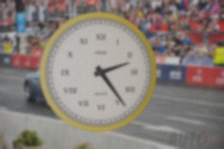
2.24
